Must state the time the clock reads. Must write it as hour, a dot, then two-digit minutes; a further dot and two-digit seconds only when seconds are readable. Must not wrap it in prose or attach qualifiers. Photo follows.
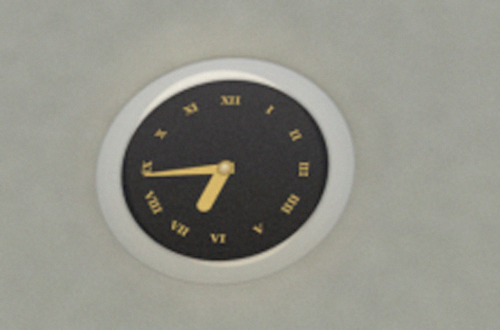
6.44
